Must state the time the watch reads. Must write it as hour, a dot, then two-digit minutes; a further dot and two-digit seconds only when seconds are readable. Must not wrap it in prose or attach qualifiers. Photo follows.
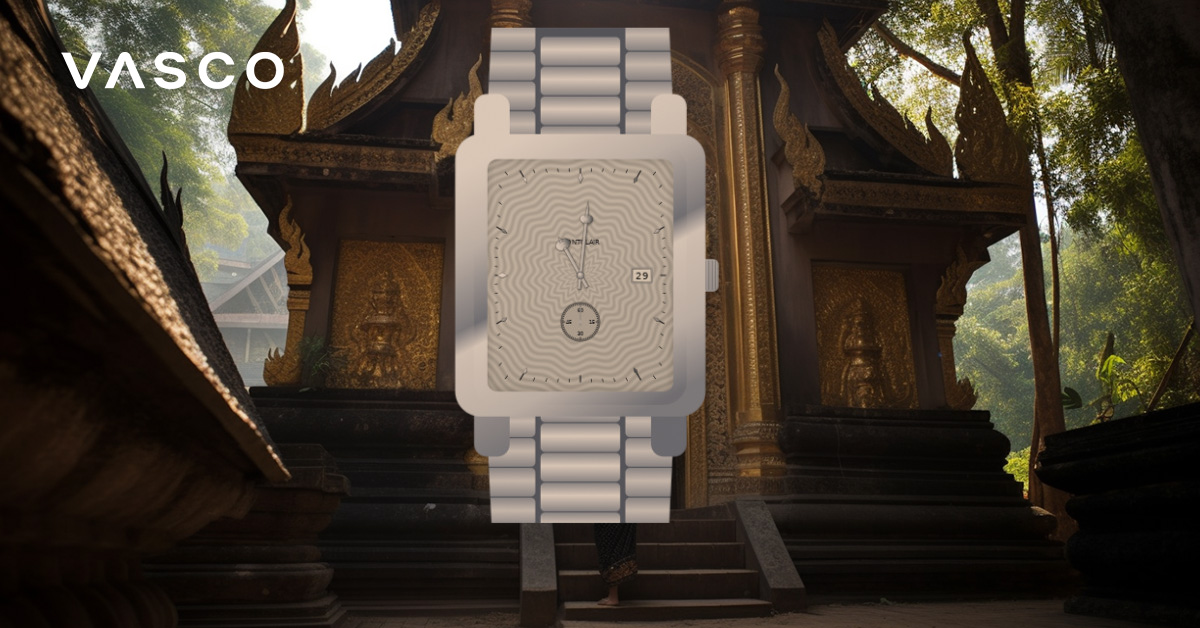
11.01
